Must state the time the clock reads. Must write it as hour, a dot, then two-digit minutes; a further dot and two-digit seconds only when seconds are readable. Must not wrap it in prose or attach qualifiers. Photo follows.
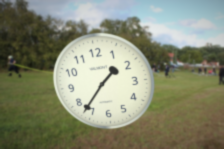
1.37
